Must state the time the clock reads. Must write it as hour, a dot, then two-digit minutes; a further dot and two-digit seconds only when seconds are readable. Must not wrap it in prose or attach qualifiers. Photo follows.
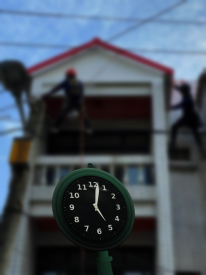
5.02
